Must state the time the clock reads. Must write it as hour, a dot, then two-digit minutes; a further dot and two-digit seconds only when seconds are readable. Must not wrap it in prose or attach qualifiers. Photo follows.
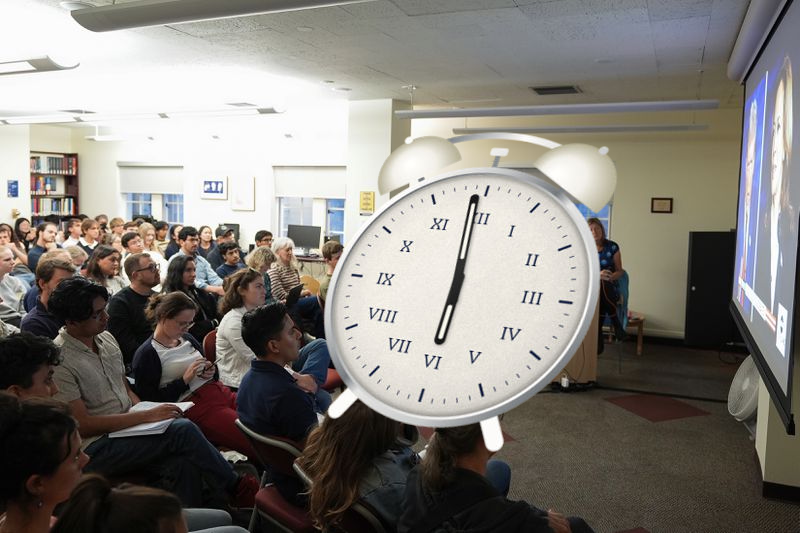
5.59
